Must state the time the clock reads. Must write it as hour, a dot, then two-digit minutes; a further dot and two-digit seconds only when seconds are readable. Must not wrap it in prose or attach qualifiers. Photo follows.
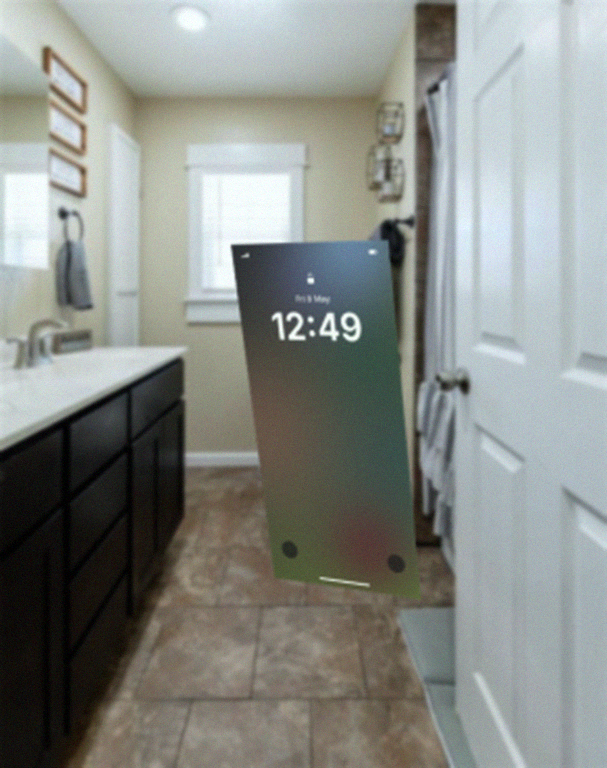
12.49
